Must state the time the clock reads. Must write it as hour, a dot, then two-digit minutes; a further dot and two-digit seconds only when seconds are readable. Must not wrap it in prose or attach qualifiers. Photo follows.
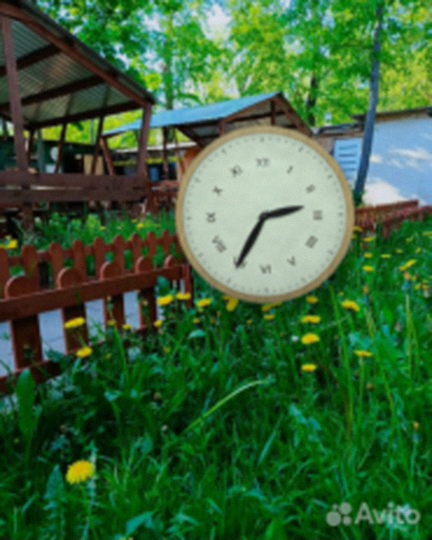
2.35
